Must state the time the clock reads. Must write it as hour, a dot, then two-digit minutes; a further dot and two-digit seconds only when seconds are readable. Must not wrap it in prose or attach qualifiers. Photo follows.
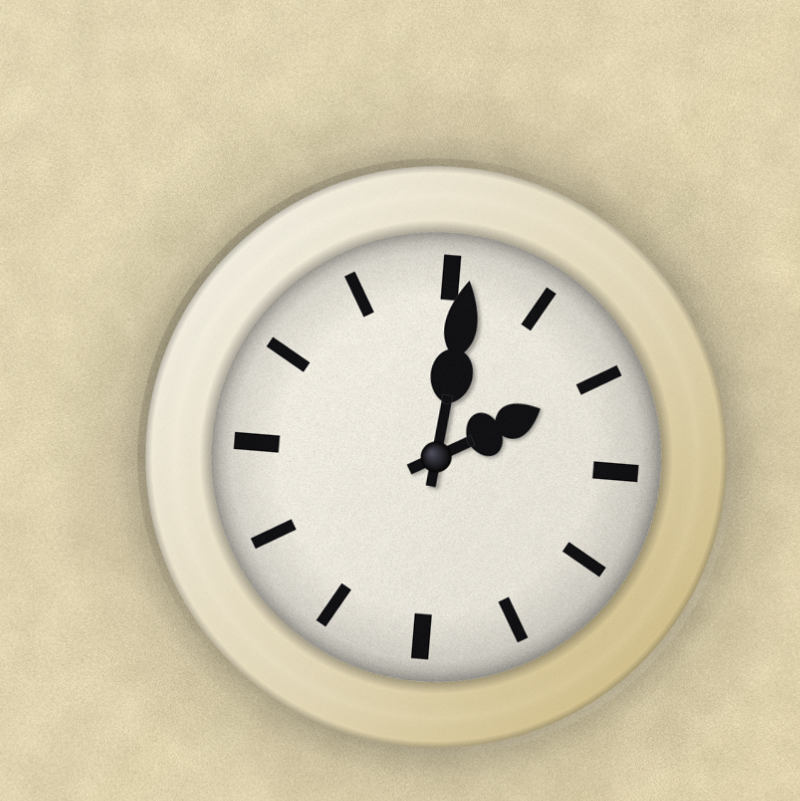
2.01
